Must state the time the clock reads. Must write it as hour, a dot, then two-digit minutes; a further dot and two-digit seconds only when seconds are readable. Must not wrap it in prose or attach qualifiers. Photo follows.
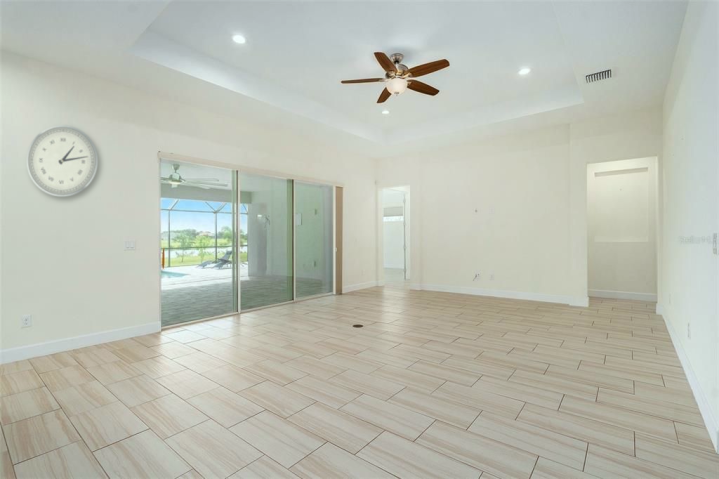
1.13
